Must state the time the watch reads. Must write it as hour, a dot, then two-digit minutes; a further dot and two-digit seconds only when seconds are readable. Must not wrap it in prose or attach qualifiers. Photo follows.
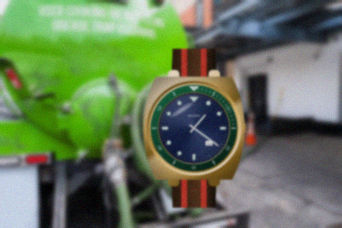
1.21
